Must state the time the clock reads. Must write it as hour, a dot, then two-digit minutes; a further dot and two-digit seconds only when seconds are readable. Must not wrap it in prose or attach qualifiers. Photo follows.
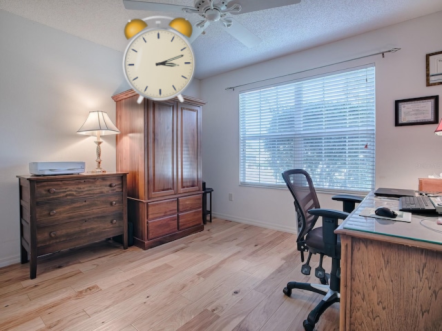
3.12
